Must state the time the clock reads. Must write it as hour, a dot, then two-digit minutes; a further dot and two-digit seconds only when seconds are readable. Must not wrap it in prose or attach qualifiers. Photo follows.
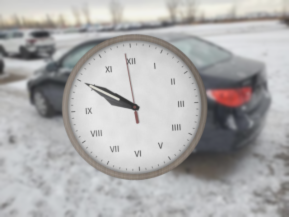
9.49.59
